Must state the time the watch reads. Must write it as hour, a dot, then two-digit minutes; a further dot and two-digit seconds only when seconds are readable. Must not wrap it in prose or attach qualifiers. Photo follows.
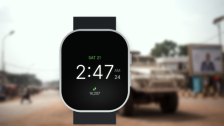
2.47
